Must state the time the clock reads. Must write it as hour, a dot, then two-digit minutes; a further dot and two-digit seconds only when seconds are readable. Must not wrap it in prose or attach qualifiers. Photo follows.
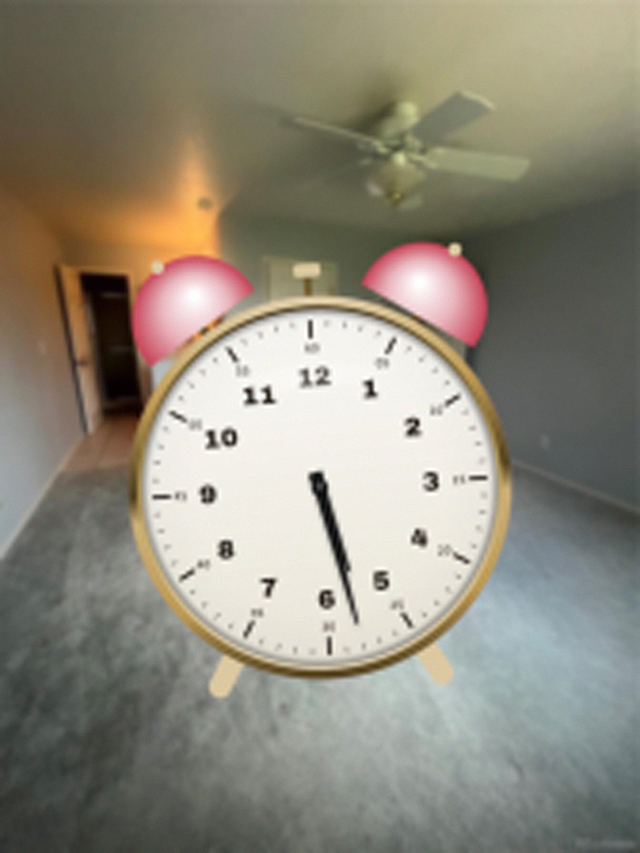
5.28
